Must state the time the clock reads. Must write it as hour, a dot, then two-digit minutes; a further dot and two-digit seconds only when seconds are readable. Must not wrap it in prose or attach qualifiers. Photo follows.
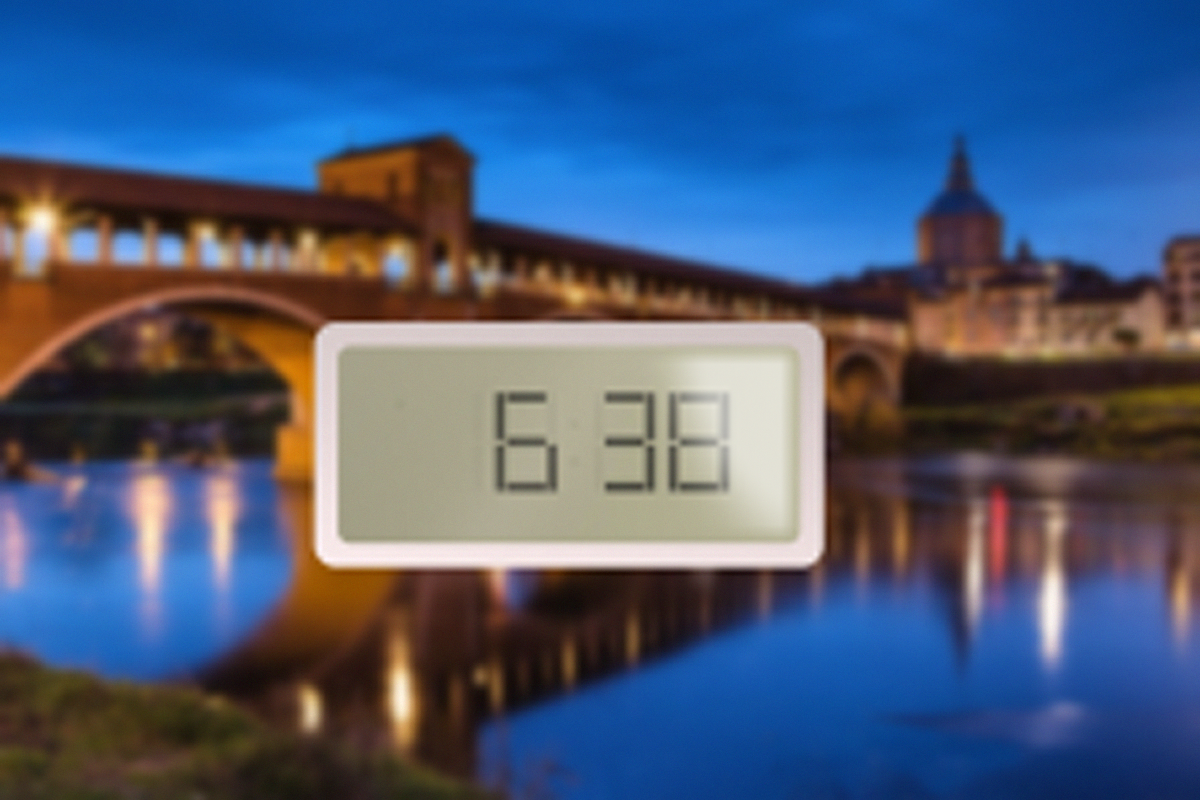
6.38
